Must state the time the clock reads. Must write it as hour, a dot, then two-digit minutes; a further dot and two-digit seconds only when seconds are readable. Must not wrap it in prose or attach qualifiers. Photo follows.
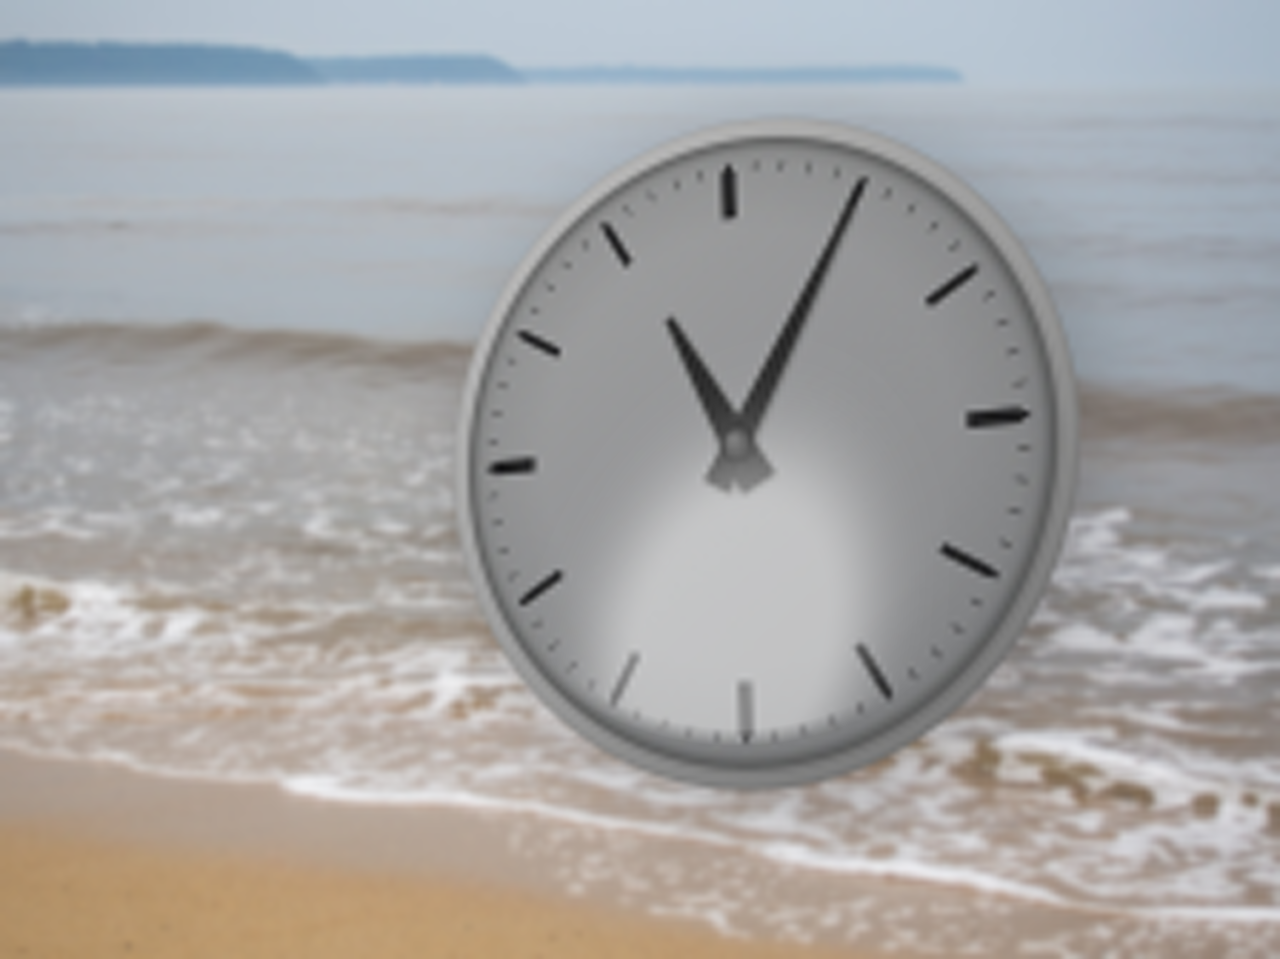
11.05
